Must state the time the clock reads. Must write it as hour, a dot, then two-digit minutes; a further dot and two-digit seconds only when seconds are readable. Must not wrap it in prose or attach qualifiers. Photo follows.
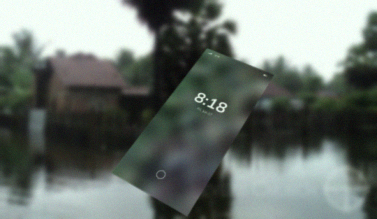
8.18
